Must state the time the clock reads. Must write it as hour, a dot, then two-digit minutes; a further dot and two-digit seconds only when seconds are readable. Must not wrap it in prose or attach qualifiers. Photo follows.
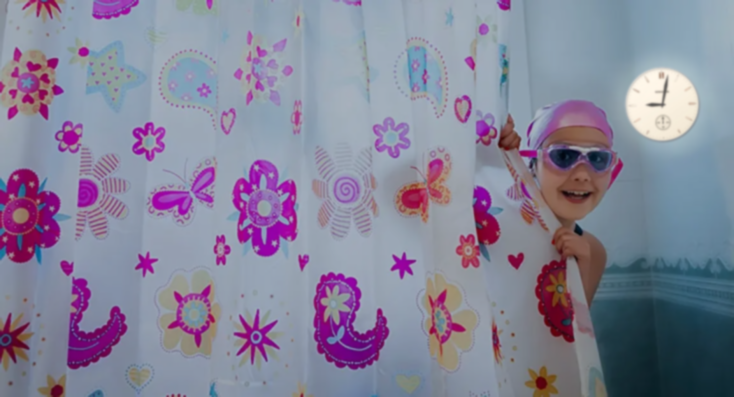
9.02
